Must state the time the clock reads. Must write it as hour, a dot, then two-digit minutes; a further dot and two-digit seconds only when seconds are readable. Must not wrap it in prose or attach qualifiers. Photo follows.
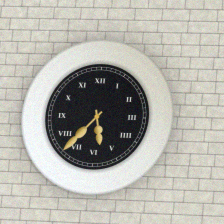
5.37
